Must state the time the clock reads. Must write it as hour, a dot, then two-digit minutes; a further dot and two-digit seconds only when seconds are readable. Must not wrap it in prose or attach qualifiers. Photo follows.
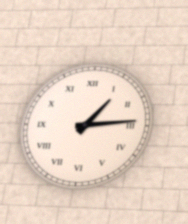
1.14
